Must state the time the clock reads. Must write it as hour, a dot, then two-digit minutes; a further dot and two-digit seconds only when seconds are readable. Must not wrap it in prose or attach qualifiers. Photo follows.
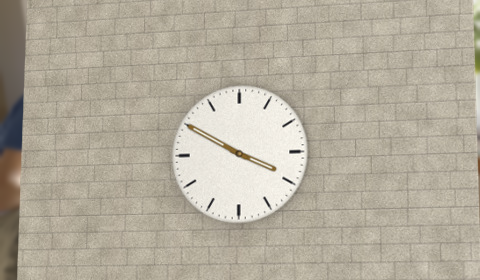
3.50
